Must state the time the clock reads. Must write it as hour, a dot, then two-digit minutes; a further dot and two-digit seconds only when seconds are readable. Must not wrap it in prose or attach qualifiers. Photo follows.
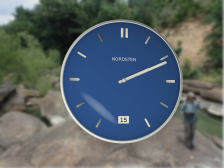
2.11
